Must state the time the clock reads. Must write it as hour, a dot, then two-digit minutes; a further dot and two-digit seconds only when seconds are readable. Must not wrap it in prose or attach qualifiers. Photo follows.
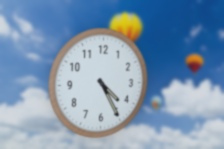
4.25
